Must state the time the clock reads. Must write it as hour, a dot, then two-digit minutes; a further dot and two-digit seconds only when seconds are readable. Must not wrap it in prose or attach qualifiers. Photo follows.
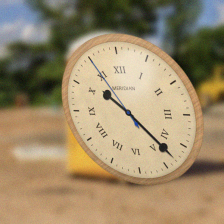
10.22.55
